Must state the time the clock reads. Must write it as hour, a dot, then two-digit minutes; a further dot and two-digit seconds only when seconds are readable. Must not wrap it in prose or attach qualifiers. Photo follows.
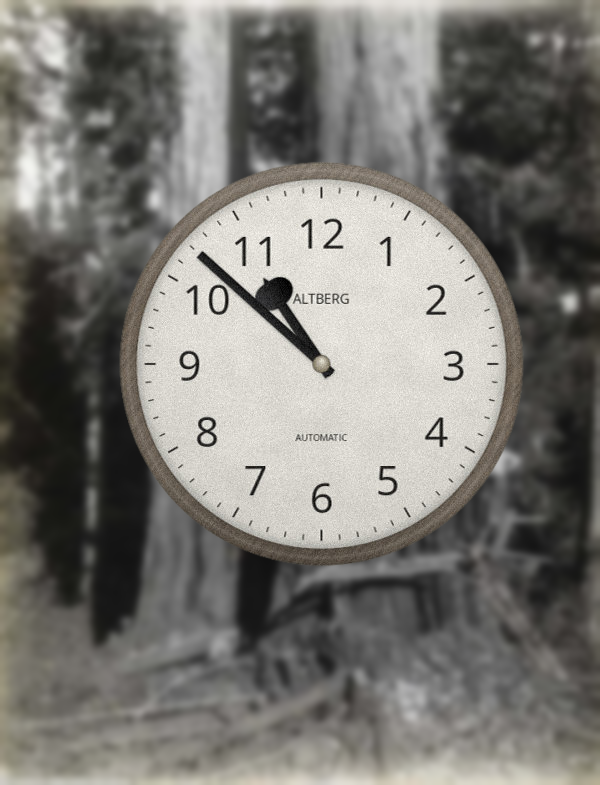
10.52
